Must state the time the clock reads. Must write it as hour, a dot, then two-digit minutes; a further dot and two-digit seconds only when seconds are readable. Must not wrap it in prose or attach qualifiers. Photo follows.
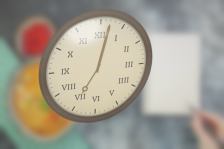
7.02
